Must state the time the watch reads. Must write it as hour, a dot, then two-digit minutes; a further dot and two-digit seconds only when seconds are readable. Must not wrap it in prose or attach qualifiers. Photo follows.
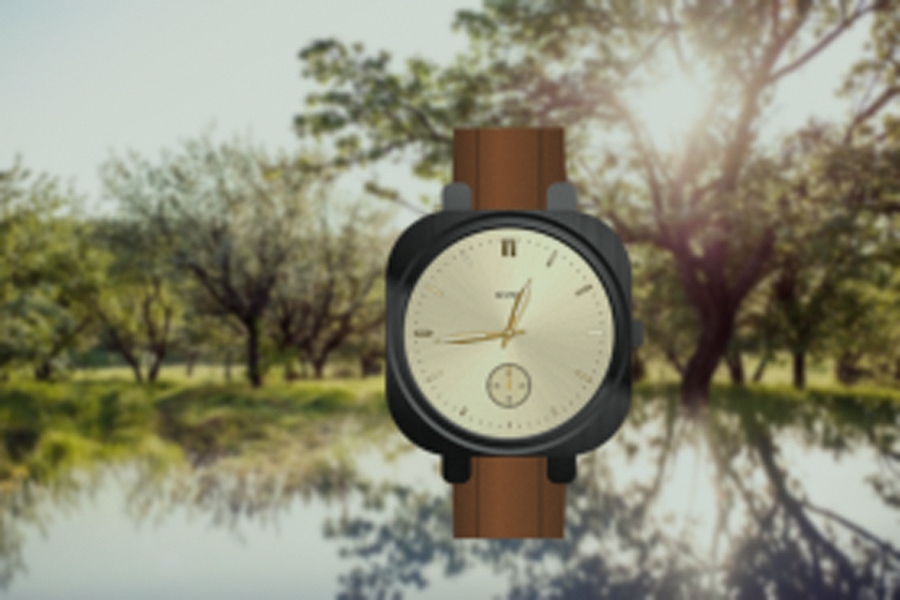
12.44
